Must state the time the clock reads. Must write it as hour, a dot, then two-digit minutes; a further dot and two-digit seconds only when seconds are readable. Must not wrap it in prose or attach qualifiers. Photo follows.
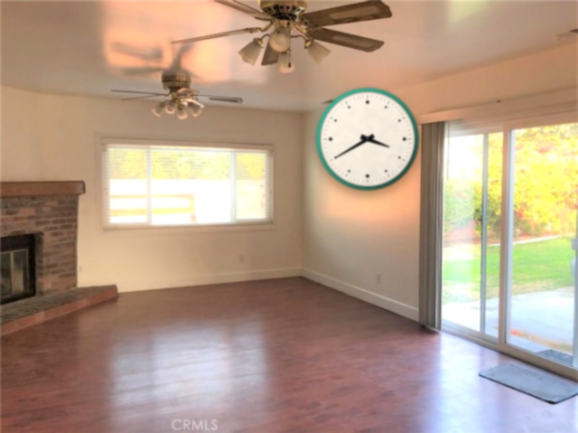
3.40
